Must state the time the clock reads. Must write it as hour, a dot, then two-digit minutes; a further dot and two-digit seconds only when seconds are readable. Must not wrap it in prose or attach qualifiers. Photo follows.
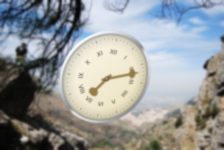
7.12
